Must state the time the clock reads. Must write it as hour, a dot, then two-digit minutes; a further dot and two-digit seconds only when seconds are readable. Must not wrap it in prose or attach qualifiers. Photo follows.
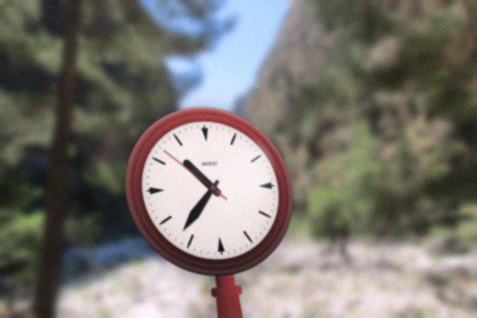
10.36.52
